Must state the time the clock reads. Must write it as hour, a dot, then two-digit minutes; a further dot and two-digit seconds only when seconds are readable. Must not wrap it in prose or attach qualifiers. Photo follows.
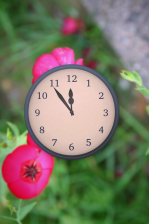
11.54
